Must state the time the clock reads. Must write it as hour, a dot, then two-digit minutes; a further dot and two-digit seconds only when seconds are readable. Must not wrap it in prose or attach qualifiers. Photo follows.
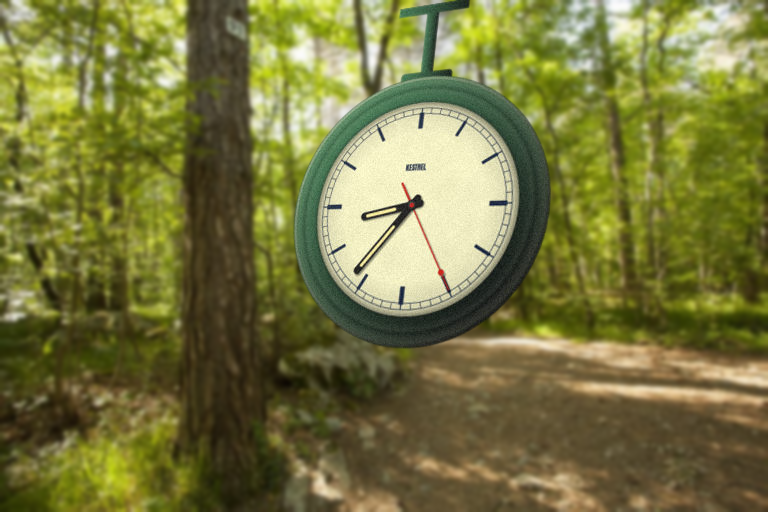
8.36.25
